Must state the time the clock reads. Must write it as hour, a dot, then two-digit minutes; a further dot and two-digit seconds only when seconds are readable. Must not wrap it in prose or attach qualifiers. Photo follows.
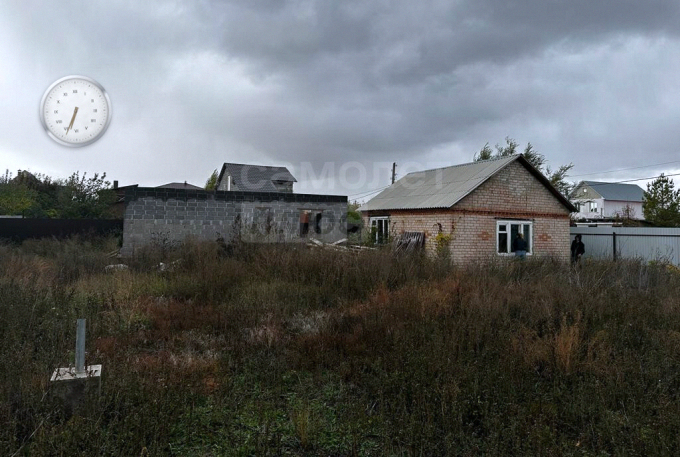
6.34
